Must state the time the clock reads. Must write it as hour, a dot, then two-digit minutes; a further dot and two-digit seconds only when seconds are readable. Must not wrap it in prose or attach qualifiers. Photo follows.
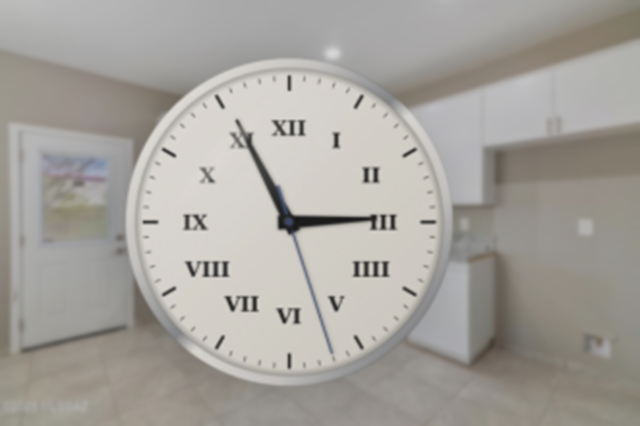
2.55.27
